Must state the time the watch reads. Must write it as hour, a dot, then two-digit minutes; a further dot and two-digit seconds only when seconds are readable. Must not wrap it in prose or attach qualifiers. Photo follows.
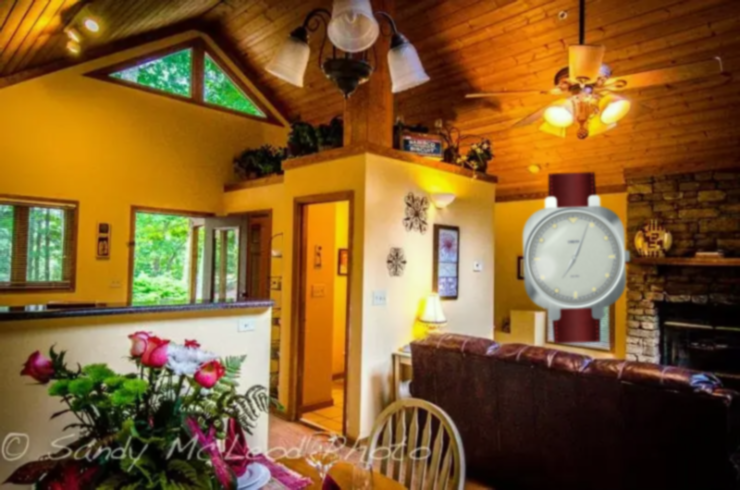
7.04
